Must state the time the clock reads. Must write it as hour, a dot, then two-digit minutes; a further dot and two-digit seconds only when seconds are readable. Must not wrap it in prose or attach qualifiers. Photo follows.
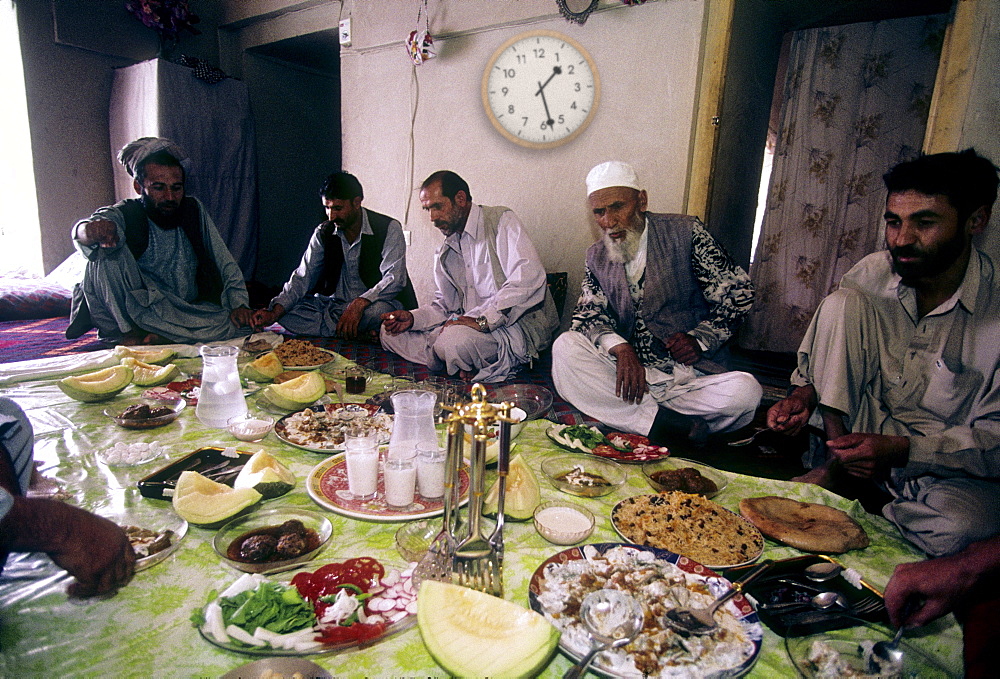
1.28
